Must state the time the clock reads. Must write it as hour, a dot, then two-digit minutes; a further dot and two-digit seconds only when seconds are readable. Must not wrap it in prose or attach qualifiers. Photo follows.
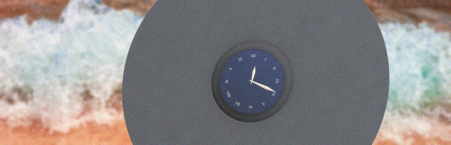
12.19
